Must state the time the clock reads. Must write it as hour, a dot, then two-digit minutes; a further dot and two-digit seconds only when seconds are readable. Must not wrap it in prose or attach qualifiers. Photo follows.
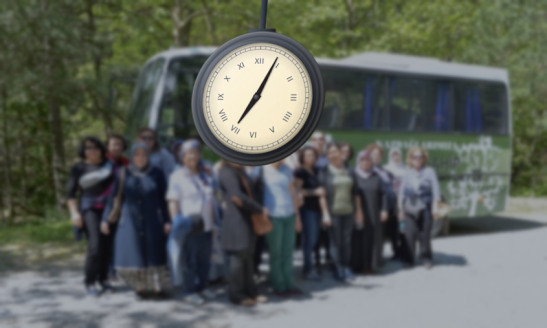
7.04
